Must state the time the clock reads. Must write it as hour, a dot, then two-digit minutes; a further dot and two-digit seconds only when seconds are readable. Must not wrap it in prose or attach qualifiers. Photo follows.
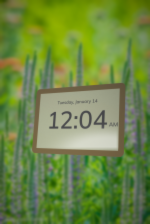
12.04
